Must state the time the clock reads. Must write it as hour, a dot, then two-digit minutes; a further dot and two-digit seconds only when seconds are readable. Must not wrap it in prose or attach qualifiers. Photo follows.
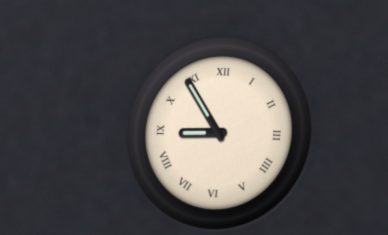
8.54
